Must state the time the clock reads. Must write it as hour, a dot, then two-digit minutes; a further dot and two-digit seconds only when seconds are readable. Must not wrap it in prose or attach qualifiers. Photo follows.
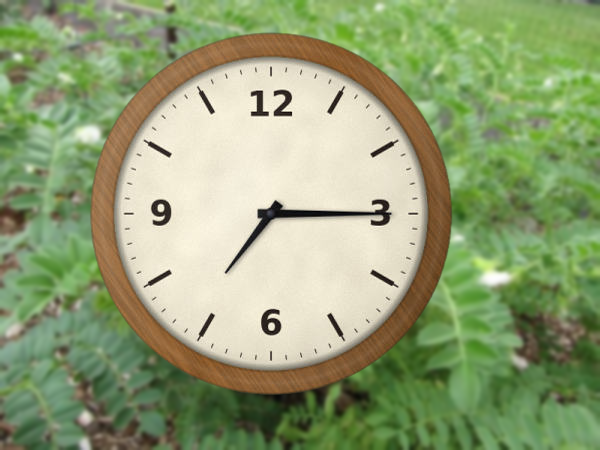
7.15
